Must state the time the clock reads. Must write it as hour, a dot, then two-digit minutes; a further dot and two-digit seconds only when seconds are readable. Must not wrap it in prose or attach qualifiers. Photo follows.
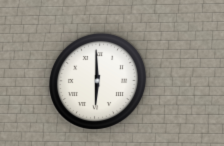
5.59
